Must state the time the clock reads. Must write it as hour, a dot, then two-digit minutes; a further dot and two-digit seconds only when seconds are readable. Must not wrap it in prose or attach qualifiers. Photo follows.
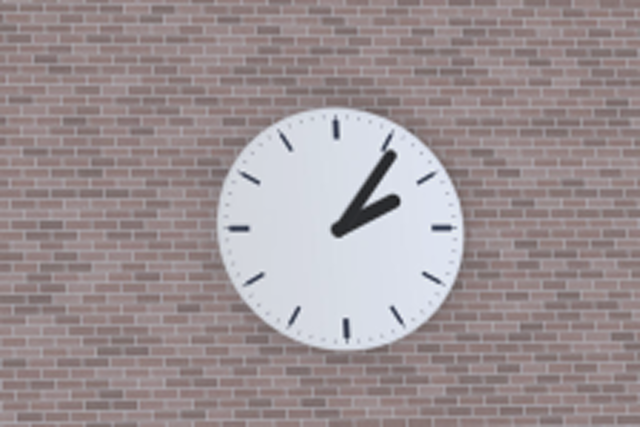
2.06
